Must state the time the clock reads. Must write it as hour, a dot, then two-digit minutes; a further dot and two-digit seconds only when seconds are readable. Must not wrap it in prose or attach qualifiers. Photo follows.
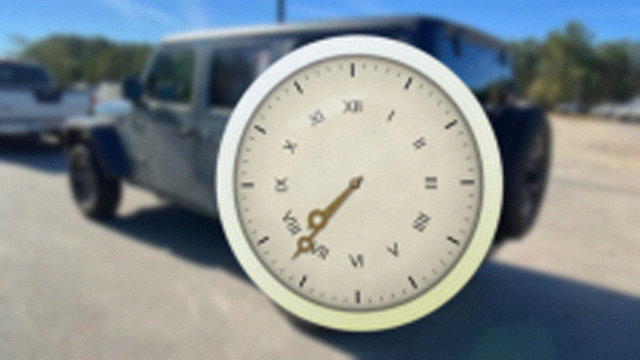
7.37
